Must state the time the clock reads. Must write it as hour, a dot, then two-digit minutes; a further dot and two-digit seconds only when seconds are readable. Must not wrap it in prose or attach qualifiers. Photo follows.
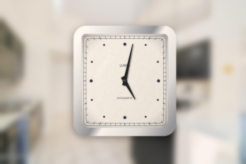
5.02
